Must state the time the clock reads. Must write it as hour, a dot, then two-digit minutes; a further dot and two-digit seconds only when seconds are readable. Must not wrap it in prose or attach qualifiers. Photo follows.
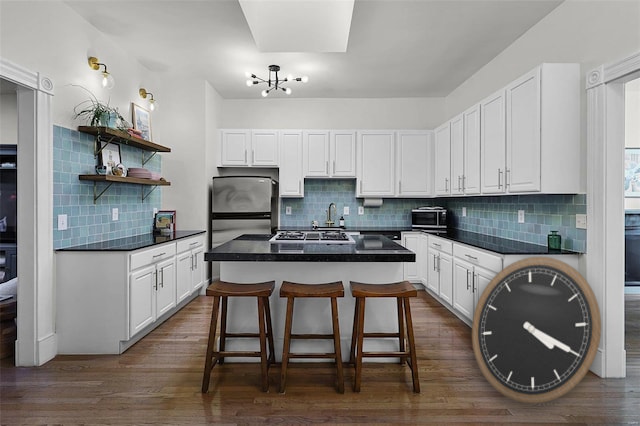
4.20
